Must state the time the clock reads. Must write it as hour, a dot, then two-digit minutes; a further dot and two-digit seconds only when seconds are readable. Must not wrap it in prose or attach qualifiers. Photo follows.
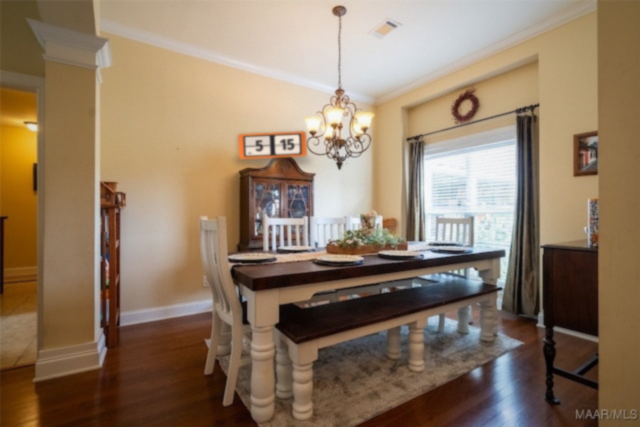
5.15
